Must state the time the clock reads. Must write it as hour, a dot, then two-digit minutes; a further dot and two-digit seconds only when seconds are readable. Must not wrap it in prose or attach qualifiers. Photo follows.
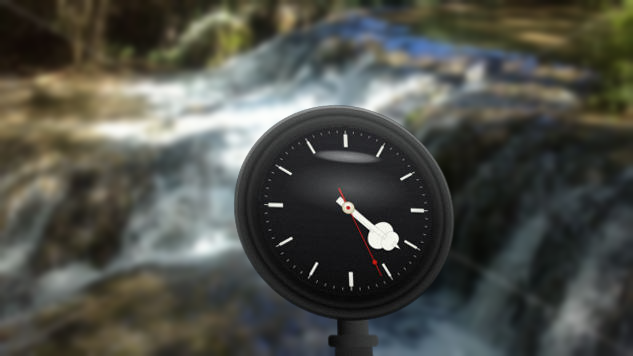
4.21.26
